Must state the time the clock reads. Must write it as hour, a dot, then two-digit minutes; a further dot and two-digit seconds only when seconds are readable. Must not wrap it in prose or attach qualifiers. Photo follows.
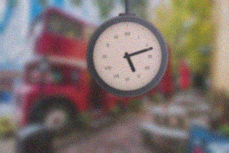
5.12
